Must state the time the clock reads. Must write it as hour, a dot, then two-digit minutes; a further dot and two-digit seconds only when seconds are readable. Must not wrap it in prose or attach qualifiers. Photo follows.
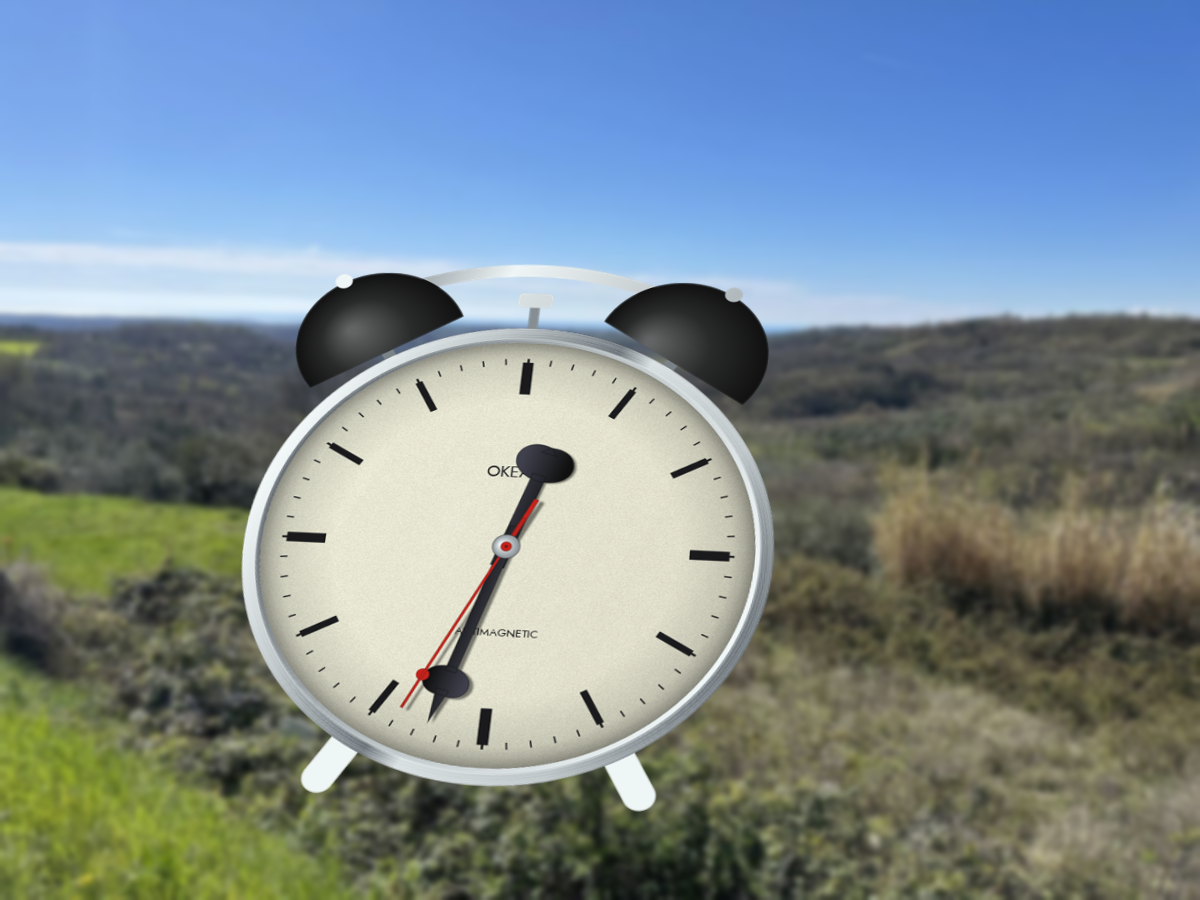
12.32.34
